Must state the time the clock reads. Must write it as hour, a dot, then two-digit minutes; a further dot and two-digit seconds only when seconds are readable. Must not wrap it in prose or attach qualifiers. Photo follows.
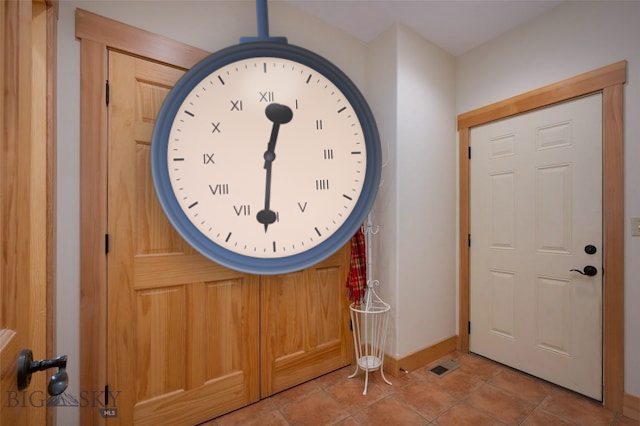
12.31
